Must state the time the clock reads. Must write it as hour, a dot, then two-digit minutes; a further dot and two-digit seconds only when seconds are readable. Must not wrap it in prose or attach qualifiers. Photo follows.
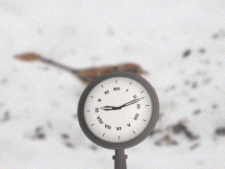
9.12
